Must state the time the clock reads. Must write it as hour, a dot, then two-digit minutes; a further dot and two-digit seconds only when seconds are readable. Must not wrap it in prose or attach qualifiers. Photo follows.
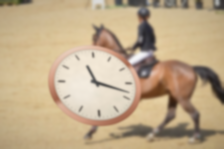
11.18
